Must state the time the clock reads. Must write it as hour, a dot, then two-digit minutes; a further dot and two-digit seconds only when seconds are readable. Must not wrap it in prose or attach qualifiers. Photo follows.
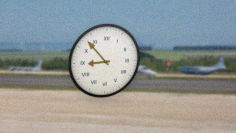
8.53
